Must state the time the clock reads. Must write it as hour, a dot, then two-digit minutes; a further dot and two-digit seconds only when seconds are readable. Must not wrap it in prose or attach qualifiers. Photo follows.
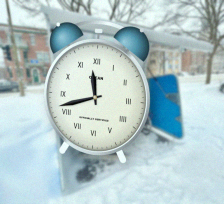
11.42
